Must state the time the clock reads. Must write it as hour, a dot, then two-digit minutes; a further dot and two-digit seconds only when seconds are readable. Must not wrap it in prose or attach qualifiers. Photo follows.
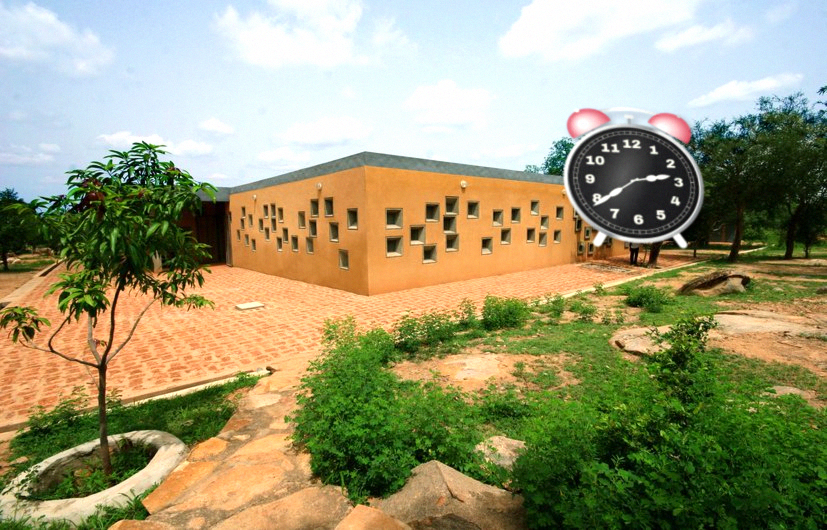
2.39
